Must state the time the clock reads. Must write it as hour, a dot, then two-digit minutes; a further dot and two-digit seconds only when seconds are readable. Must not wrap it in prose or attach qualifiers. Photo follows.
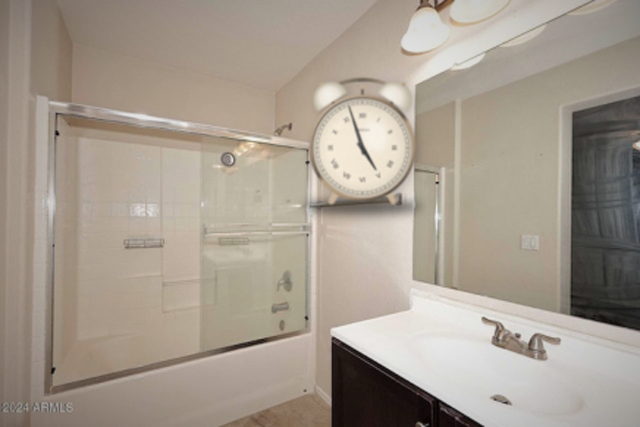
4.57
